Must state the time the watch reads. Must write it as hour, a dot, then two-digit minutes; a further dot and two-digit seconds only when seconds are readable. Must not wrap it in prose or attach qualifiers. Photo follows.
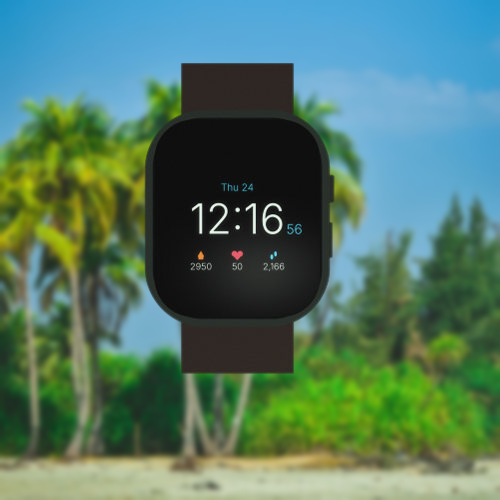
12.16.56
